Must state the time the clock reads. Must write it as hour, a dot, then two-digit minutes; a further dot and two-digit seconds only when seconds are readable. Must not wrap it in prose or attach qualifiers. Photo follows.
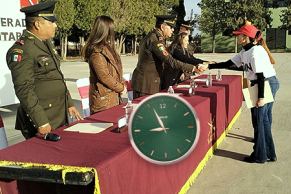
8.56
